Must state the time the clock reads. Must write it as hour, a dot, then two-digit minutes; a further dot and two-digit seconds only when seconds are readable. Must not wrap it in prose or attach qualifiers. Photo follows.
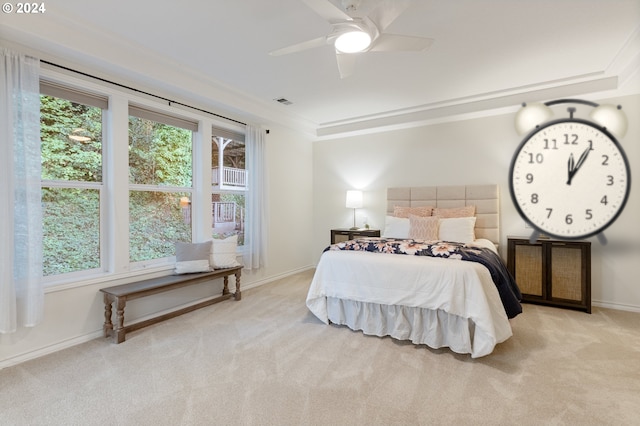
12.05
